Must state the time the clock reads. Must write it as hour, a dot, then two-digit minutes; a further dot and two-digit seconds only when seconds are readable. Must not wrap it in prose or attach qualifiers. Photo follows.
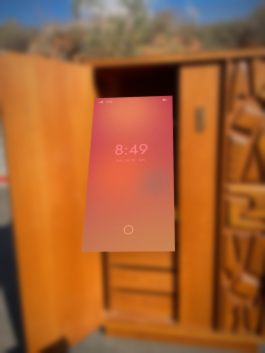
8.49
